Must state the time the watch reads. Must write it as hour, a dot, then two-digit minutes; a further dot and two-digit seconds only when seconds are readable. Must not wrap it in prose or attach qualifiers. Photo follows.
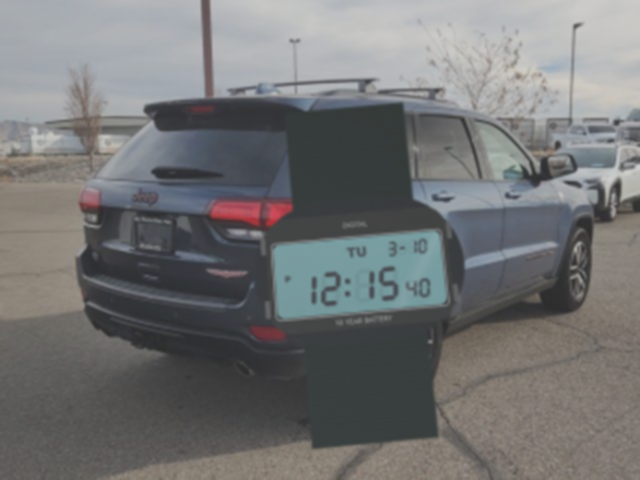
12.15.40
